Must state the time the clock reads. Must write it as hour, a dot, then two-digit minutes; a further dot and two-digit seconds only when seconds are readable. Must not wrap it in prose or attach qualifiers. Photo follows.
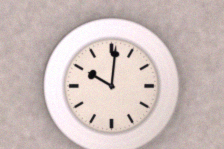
10.01
